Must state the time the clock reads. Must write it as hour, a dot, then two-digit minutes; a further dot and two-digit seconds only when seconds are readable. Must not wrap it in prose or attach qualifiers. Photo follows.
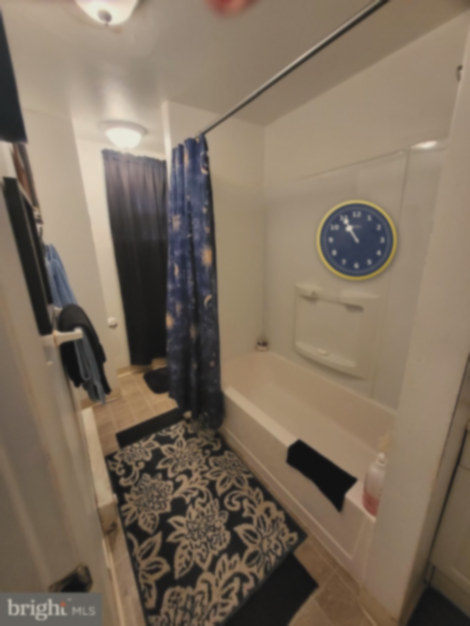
10.55
